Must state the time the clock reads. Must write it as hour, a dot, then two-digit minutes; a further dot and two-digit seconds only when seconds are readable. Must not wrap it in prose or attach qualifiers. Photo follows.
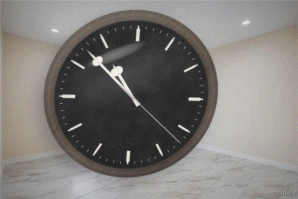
10.52.22
